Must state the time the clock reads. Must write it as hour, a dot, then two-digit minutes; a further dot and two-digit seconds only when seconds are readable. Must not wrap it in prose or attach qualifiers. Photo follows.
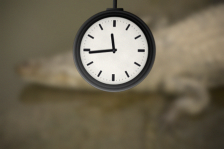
11.44
